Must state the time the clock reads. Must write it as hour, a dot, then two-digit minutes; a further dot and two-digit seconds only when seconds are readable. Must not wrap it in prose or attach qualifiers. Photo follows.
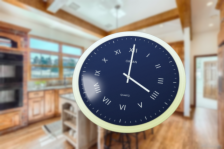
4.00
